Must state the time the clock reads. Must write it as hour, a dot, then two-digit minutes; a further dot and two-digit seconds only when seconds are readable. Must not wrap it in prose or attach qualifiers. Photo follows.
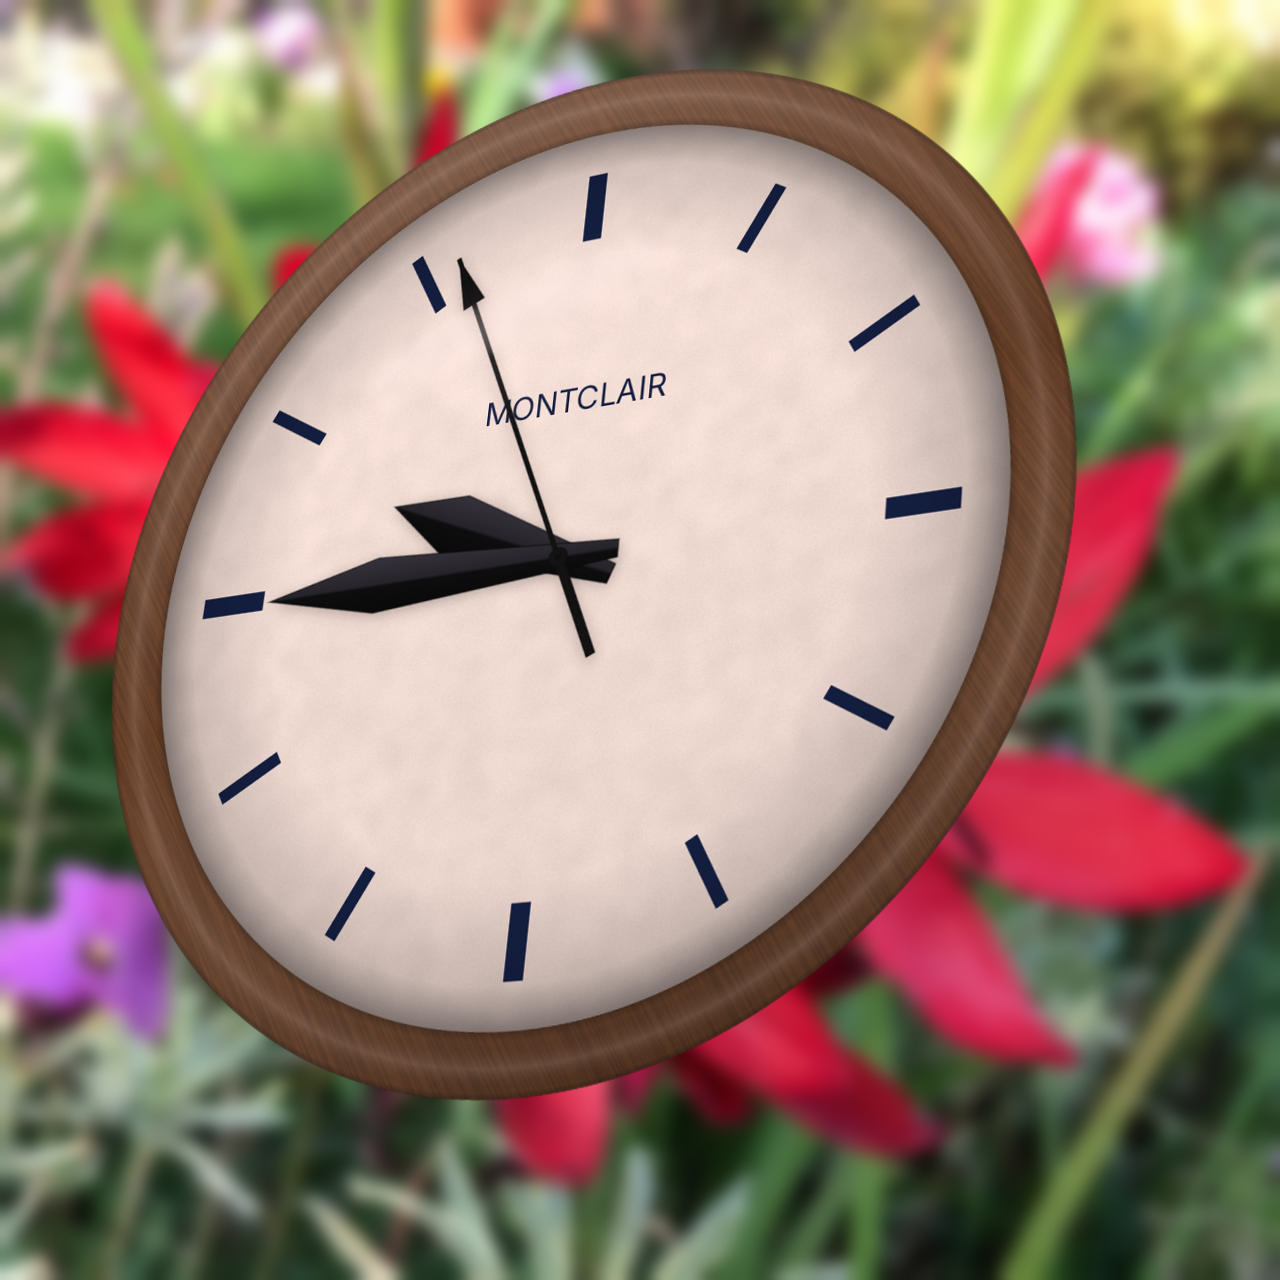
9.44.56
